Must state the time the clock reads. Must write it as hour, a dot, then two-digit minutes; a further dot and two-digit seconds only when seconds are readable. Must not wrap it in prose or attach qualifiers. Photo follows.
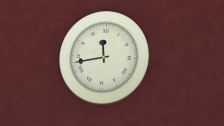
11.43
